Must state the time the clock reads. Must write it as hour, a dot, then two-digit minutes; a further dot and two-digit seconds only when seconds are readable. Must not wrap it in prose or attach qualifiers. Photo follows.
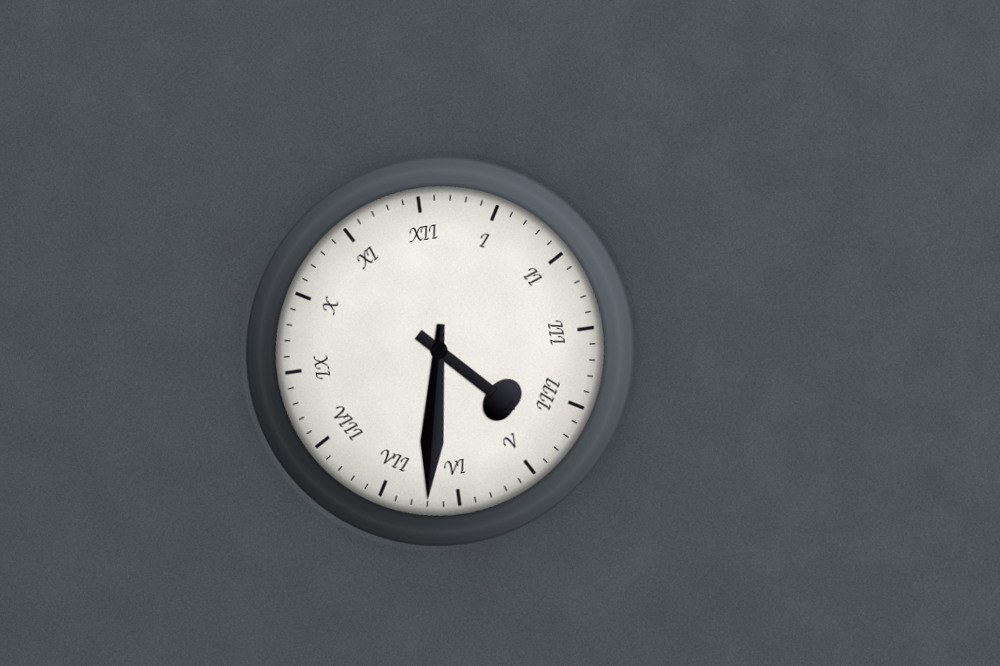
4.32
